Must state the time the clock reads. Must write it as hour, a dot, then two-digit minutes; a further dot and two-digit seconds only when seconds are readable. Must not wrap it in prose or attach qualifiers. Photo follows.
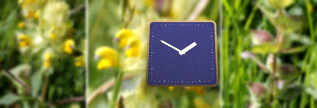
1.50
